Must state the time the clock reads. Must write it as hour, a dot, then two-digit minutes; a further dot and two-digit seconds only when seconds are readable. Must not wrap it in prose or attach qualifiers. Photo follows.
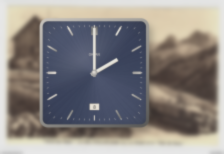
2.00
